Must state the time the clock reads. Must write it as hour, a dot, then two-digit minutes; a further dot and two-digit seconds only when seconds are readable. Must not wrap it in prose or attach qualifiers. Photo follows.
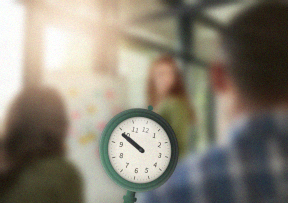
9.49
